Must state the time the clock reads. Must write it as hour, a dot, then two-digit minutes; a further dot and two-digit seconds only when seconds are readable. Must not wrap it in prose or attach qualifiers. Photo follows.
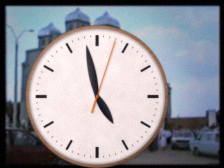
4.58.03
